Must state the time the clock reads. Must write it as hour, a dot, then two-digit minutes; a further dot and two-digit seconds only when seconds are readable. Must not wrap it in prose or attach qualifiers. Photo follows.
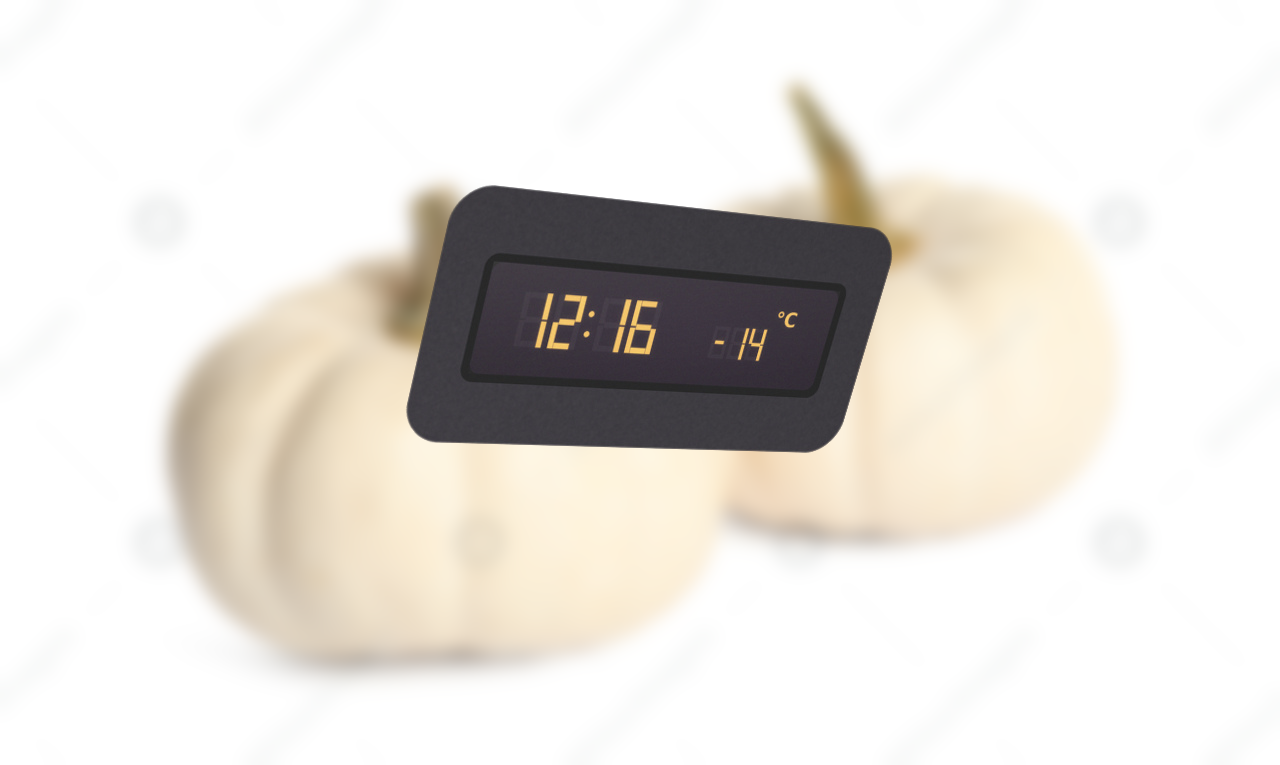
12.16
